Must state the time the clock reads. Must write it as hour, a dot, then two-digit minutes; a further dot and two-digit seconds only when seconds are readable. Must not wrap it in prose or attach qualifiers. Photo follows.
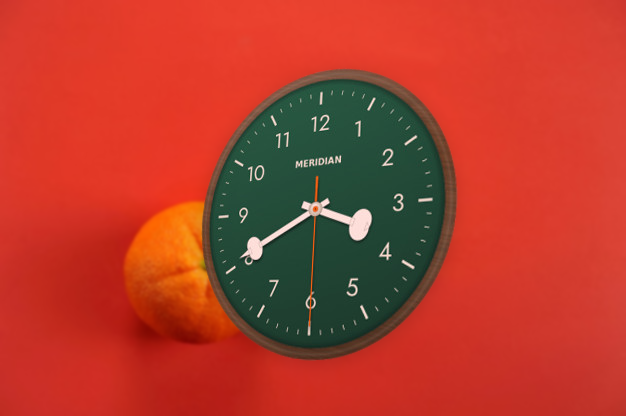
3.40.30
